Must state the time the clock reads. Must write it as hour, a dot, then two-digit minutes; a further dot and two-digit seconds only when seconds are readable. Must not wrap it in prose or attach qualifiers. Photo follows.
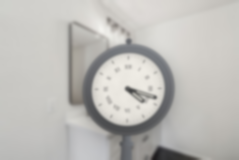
4.18
